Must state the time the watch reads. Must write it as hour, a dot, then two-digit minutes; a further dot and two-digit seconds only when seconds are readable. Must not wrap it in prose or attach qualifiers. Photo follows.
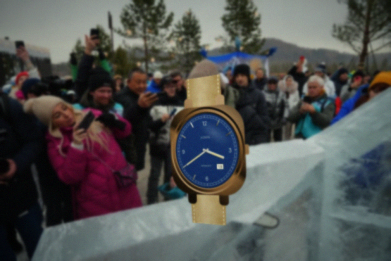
3.40
